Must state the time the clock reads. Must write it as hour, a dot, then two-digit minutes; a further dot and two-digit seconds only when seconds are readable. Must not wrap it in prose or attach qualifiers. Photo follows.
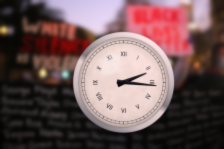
2.16
